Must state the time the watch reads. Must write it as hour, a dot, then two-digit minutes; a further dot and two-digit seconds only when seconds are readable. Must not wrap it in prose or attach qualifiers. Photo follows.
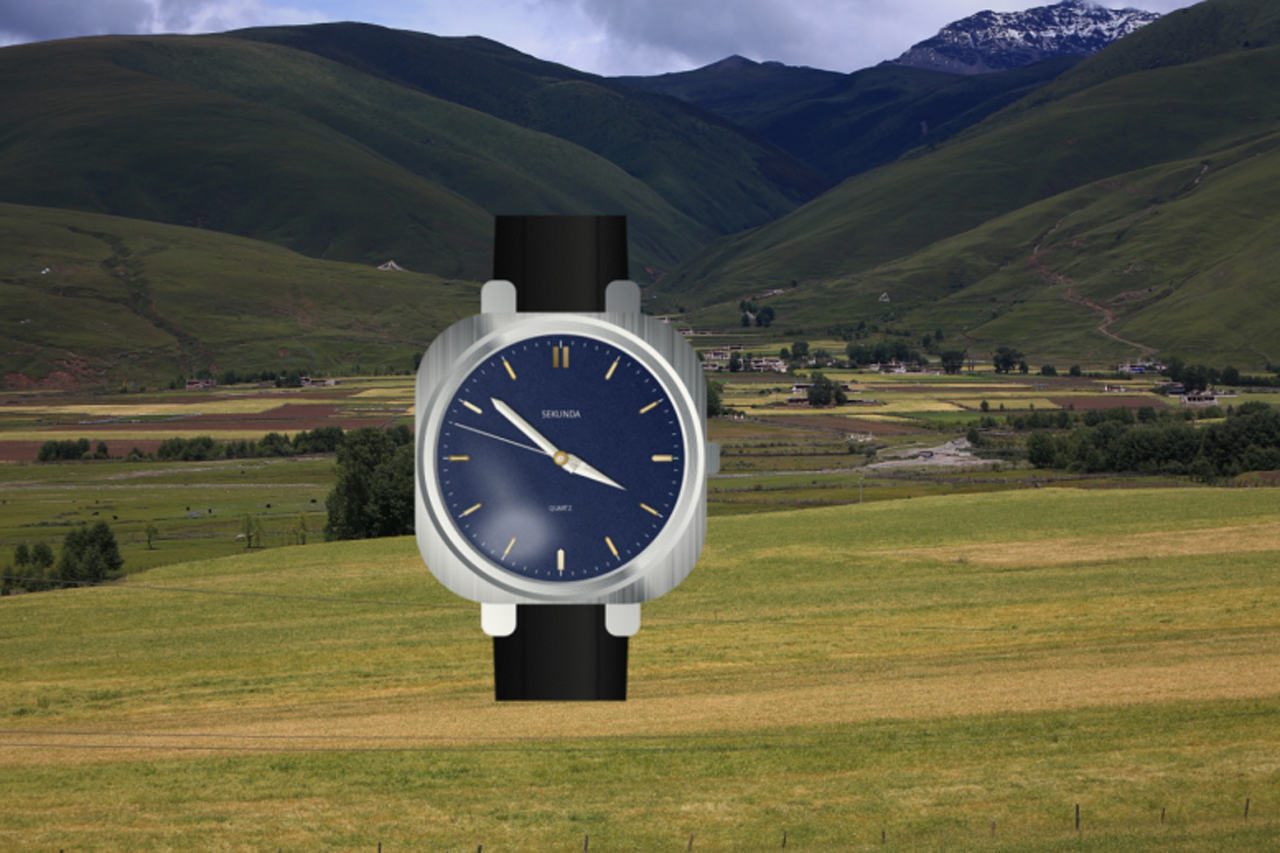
3.51.48
